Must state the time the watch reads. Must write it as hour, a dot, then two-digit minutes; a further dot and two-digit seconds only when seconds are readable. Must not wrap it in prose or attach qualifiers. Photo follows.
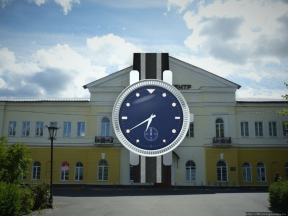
6.40
